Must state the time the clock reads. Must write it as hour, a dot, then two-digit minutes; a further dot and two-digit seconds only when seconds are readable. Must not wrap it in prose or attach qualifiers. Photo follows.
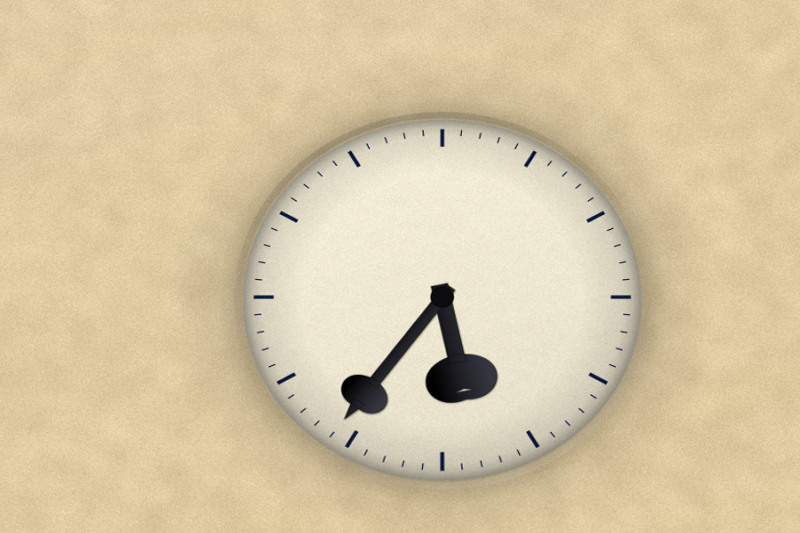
5.36
